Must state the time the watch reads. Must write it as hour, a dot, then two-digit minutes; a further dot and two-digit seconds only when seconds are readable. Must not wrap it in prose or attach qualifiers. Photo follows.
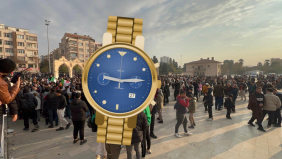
9.14
